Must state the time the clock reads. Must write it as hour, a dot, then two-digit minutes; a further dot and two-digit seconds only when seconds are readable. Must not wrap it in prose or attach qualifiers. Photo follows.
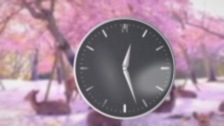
12.27
